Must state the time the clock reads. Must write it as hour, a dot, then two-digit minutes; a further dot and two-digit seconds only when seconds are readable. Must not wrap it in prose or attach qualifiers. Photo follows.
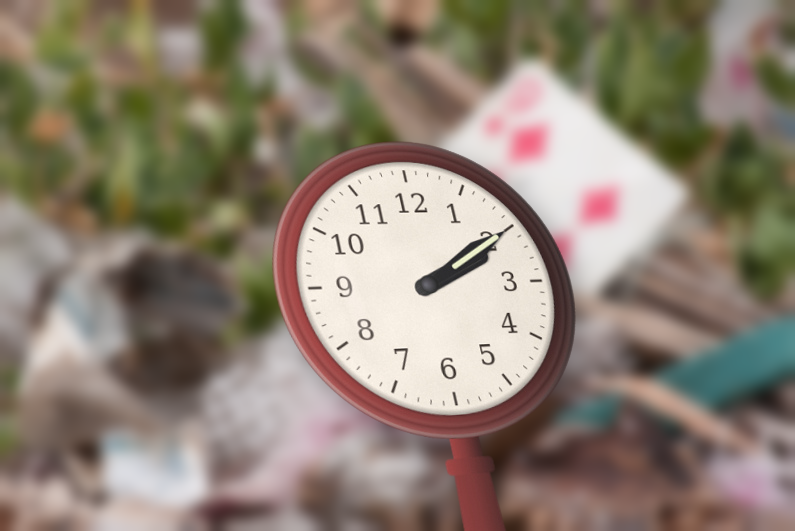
2.10
